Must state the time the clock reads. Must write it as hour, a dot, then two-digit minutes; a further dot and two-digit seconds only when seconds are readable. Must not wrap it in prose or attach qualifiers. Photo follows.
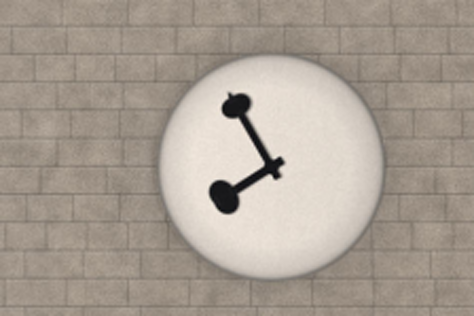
7.55
